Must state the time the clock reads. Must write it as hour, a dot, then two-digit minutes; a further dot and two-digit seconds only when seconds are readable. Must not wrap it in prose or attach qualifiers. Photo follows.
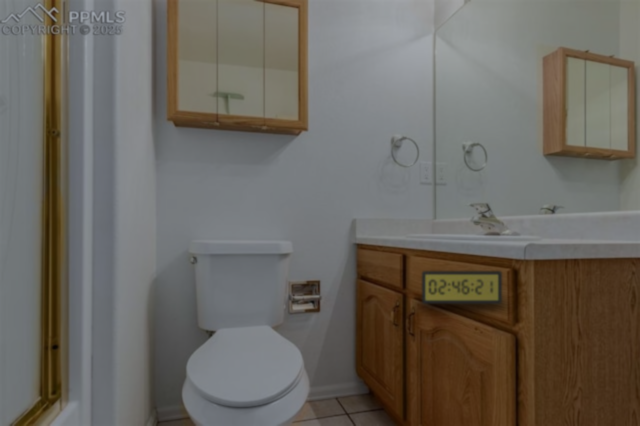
2.46.21
